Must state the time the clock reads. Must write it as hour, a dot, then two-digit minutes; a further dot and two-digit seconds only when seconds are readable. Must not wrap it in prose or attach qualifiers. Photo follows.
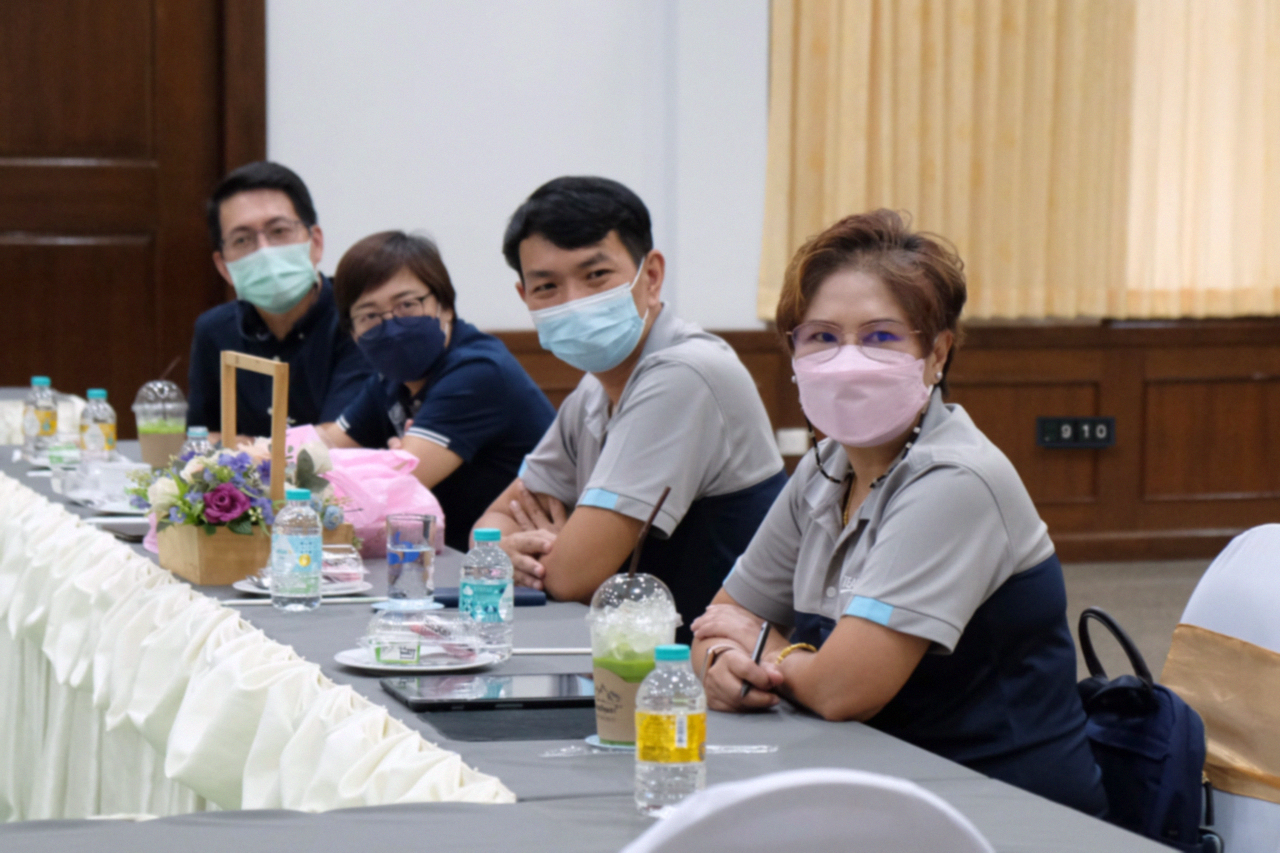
9.10
